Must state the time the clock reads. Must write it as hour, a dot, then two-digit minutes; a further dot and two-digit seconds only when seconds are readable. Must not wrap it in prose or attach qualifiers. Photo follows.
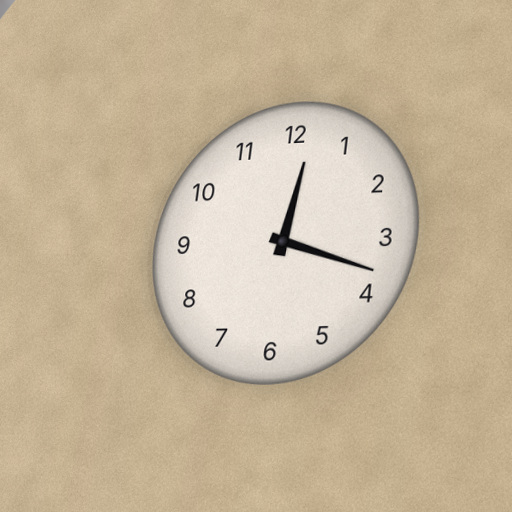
12.18
